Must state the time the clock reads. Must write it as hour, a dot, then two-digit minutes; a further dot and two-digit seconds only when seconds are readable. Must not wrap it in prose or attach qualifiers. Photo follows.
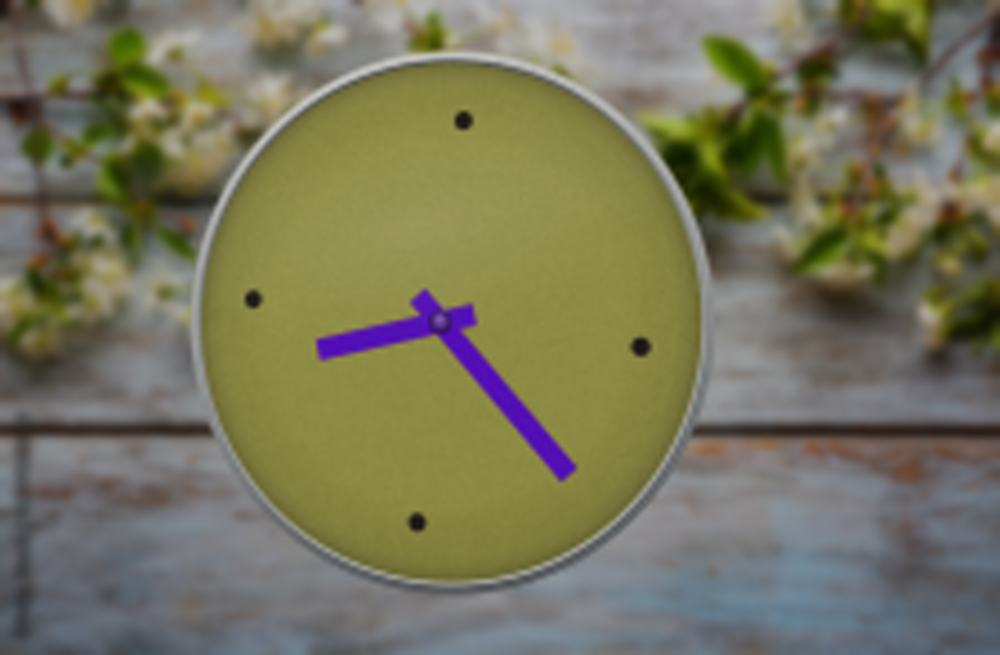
8.22
